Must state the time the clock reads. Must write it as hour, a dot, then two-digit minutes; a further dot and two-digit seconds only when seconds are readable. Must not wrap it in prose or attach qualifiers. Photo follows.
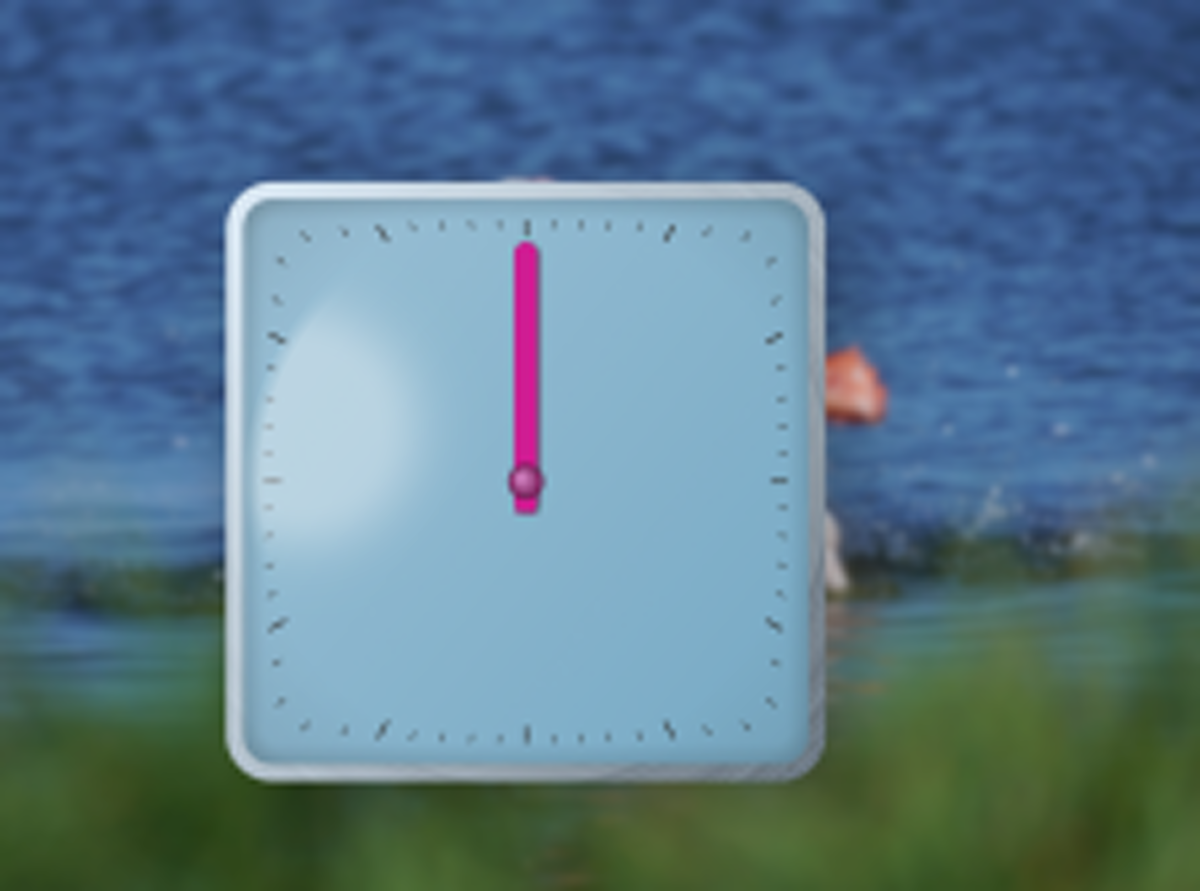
12.00
